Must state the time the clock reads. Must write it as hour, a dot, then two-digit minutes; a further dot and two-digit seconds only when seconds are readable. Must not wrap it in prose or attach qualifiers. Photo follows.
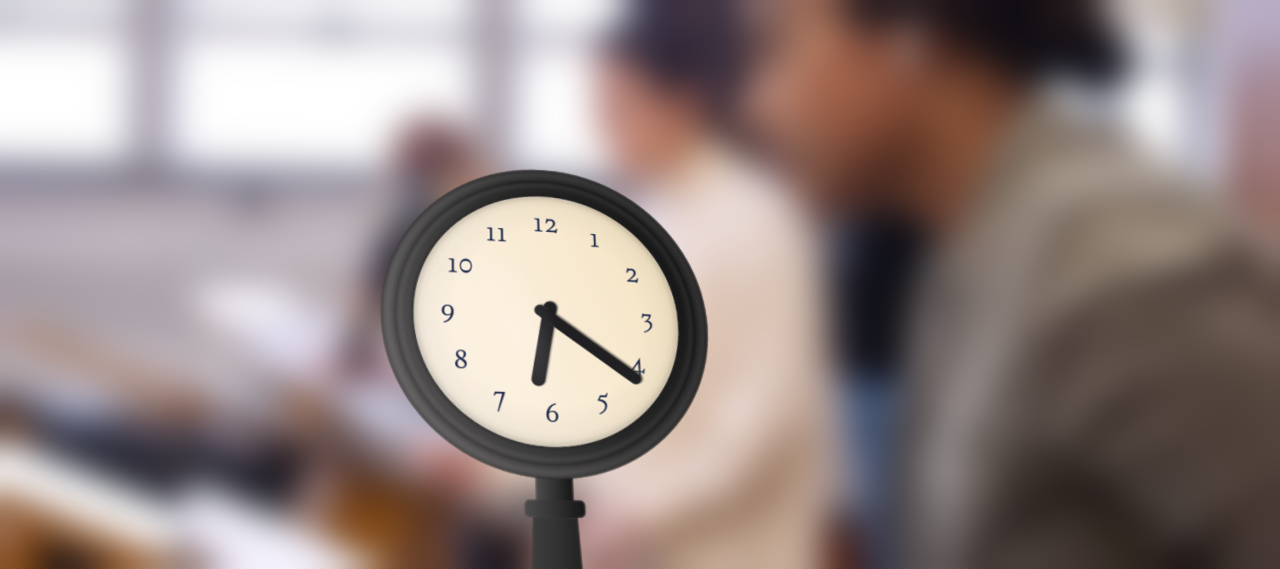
6.21
